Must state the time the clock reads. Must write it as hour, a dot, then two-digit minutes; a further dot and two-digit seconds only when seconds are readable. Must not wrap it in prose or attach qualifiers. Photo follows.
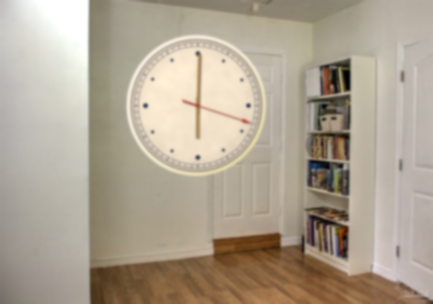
6.00.18
